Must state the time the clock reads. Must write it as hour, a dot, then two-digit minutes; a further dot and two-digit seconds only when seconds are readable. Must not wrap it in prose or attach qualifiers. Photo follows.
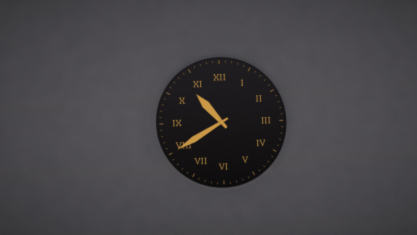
10.40
